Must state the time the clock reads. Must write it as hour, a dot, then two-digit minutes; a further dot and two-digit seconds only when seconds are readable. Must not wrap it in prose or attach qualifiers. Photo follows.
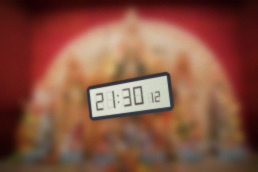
21.30.12
